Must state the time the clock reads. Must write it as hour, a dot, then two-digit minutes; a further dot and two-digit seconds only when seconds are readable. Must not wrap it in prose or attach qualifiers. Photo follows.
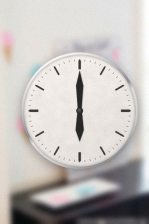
6.00
